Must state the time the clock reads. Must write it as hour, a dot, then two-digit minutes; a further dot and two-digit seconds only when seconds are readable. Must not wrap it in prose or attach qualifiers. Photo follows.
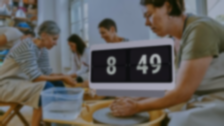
8.49
